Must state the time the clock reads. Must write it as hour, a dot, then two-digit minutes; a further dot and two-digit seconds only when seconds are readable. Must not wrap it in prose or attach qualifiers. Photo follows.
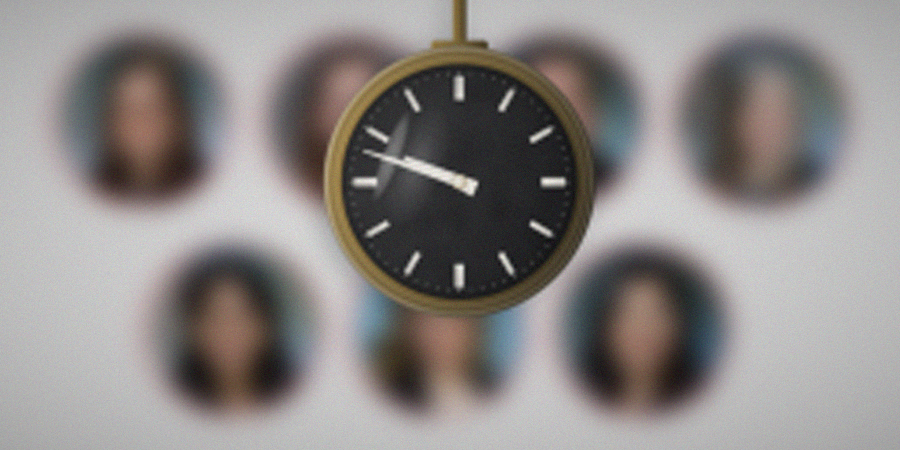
9.48
